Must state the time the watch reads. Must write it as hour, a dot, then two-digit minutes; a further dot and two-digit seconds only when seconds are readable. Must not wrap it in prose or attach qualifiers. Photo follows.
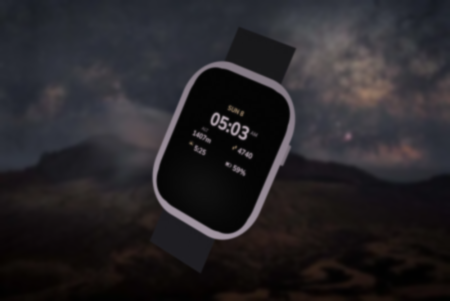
5.03
